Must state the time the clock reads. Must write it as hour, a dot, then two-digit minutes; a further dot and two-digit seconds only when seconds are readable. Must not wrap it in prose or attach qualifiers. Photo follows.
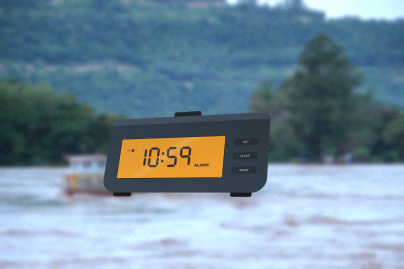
10.59
